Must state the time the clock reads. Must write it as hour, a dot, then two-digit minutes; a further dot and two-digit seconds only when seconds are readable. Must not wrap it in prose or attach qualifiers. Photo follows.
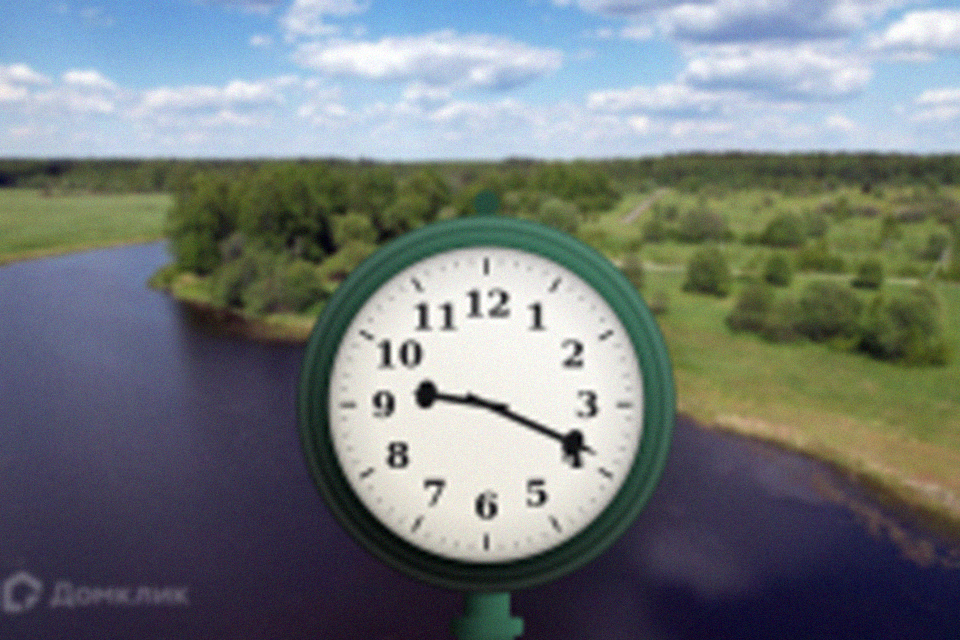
9.19
